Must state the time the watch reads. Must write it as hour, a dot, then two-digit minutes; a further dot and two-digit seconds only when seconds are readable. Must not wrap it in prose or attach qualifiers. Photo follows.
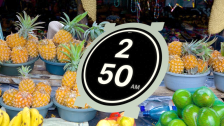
2.50
